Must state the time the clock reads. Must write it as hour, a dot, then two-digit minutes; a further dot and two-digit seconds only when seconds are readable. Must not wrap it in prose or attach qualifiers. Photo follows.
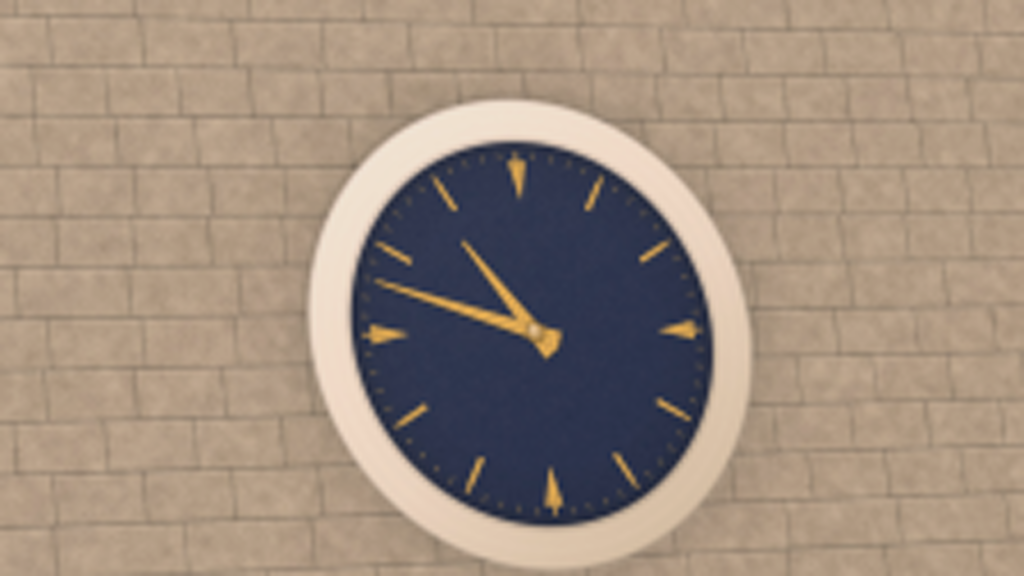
10.48
